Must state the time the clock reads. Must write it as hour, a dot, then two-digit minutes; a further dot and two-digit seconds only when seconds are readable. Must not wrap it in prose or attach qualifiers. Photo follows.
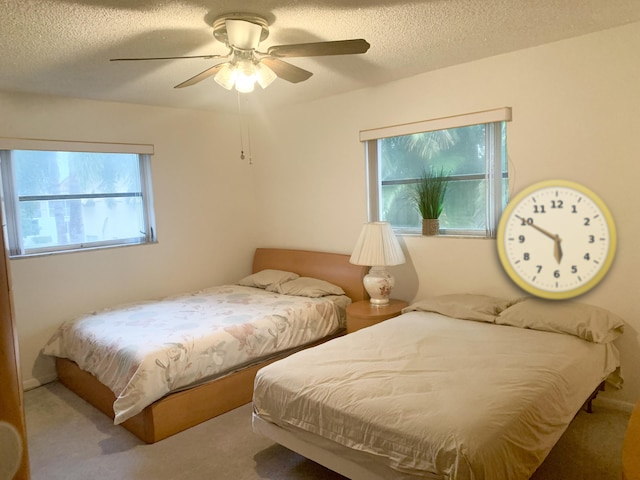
5.50
